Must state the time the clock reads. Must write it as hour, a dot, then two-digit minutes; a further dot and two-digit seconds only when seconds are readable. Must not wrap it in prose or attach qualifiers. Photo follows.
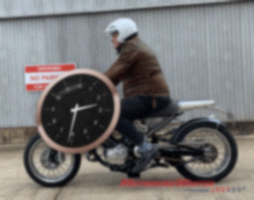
2.31
